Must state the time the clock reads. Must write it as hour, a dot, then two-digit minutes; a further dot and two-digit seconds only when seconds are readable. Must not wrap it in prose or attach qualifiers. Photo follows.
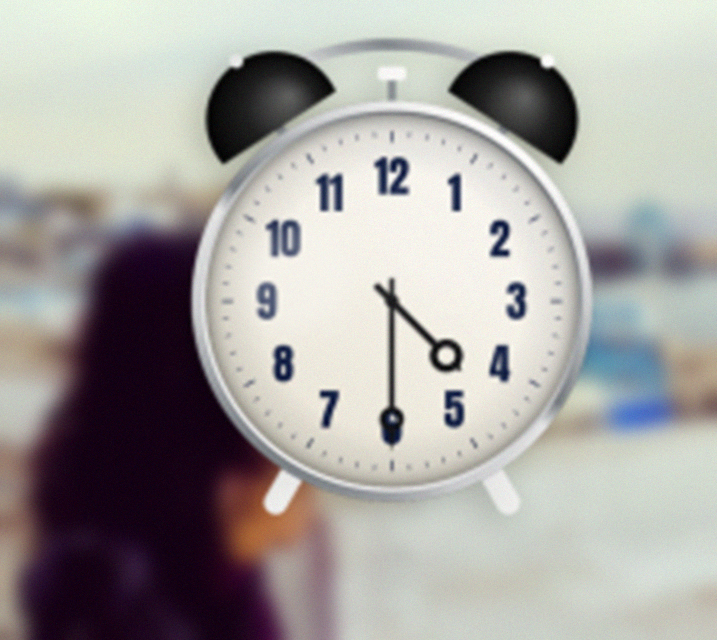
4.30
